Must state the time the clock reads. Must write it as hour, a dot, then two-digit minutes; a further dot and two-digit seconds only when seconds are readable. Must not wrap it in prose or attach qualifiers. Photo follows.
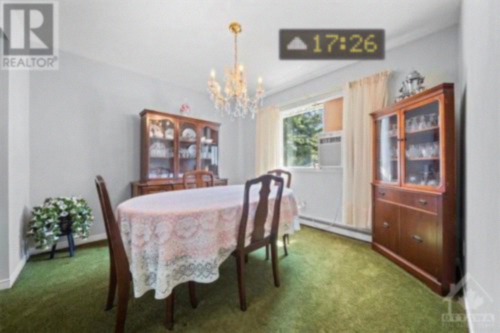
17.26
